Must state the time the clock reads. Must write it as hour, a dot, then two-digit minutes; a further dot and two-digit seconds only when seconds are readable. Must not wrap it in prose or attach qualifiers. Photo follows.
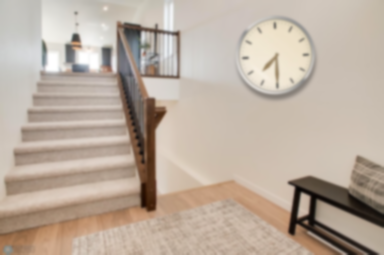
7.30
